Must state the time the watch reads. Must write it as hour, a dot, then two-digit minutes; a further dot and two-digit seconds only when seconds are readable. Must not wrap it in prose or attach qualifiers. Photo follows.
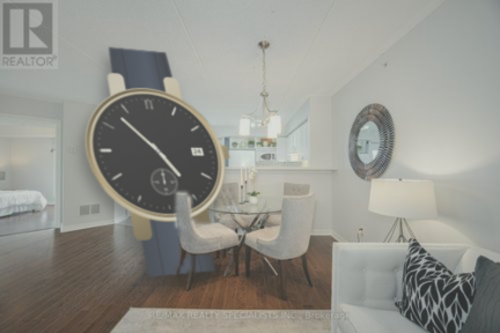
4.53
